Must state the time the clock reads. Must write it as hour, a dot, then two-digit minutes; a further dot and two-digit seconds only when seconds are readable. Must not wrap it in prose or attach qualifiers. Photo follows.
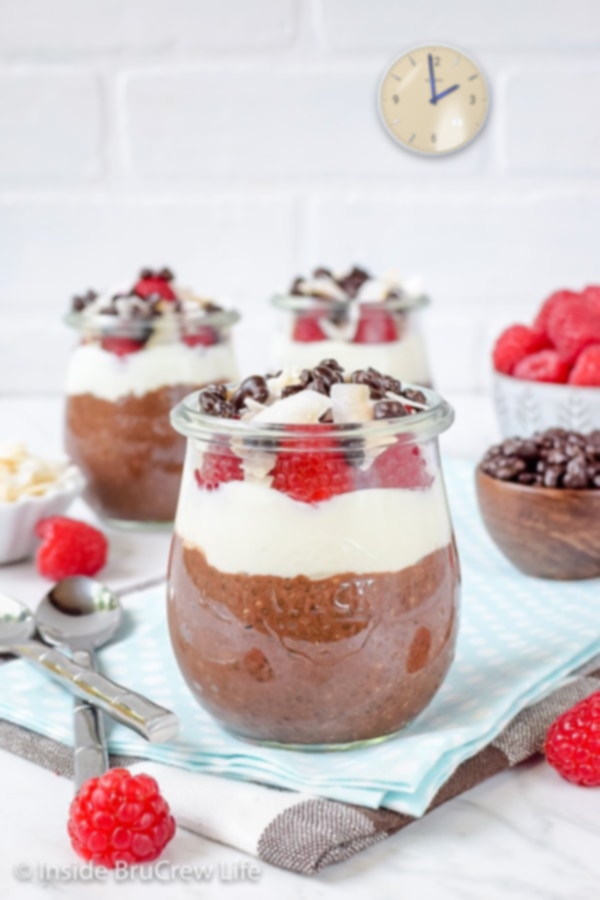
1.59
